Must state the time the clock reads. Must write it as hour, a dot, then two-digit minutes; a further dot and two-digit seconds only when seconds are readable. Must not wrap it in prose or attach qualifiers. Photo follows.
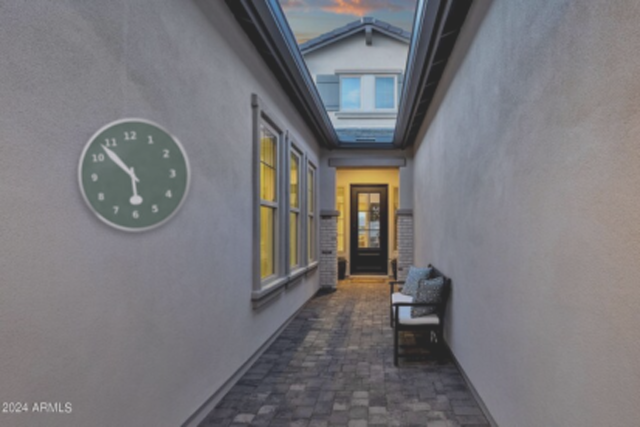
5.53
